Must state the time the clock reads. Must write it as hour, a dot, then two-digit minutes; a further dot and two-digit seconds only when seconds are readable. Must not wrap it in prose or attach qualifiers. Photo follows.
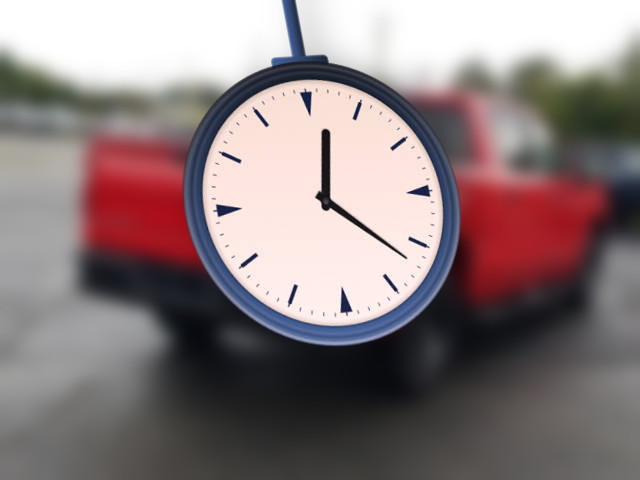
12.22
